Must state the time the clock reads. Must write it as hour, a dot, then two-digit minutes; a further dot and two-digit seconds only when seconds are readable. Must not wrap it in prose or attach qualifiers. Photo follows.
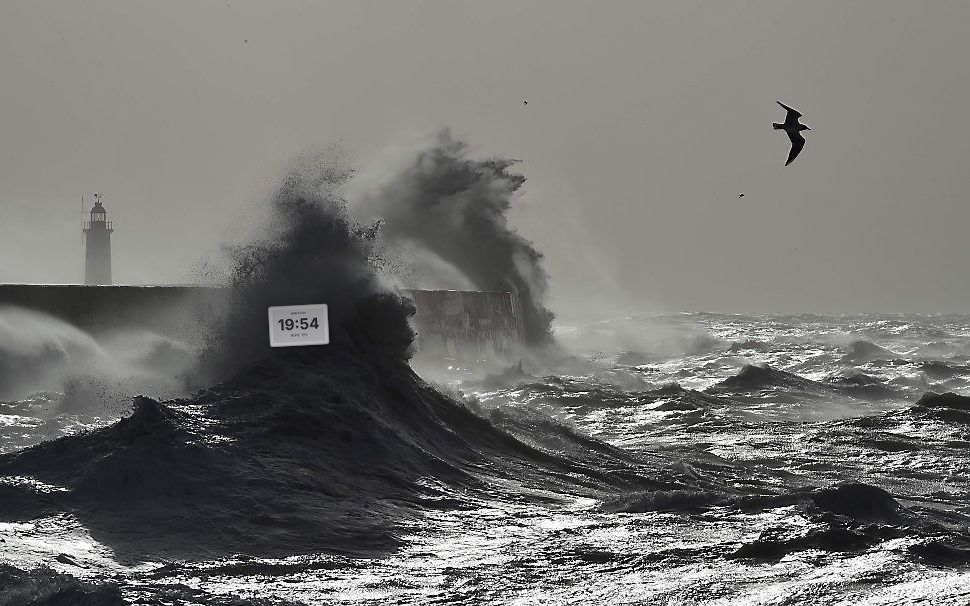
19.54
